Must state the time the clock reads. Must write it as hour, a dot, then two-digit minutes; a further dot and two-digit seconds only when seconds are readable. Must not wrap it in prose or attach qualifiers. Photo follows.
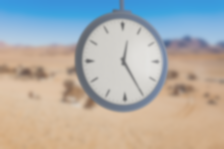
12.25
